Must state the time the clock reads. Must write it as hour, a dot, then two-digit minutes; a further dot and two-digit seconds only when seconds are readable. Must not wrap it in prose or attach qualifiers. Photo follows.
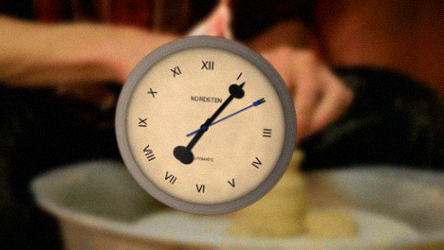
7.06.10
